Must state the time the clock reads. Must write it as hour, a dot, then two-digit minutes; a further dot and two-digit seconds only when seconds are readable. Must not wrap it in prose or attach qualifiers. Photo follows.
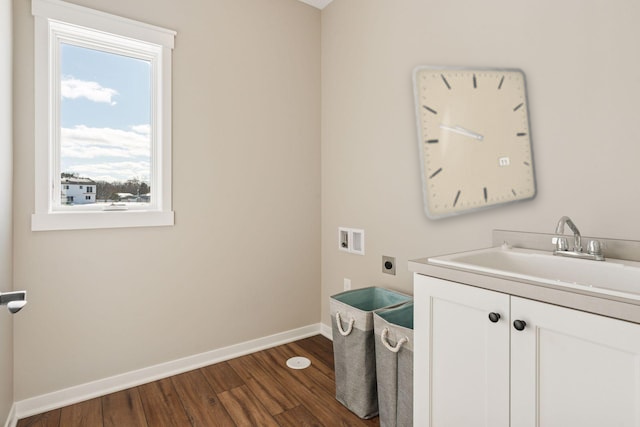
9.48
